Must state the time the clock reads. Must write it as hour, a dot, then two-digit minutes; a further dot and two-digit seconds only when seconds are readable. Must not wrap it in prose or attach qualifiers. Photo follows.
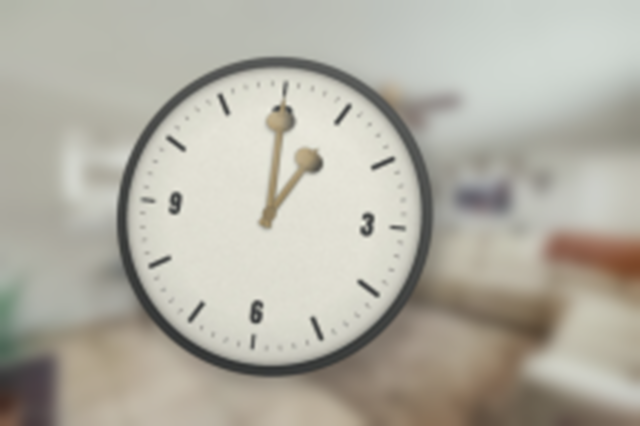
1.00
